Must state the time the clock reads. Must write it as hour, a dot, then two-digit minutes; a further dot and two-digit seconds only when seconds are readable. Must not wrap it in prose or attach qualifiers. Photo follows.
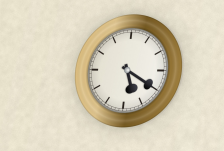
5.20
